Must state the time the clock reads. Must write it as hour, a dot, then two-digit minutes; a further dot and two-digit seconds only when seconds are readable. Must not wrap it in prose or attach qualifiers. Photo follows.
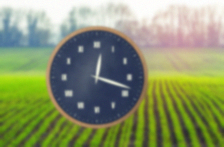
12.18
